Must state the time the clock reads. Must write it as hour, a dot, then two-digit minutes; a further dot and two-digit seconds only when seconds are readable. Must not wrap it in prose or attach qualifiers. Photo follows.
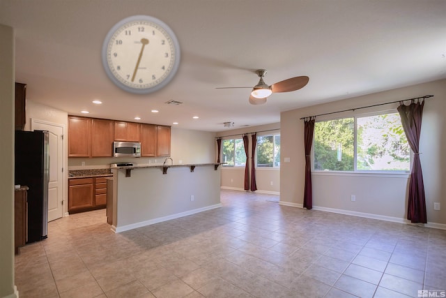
12.33
